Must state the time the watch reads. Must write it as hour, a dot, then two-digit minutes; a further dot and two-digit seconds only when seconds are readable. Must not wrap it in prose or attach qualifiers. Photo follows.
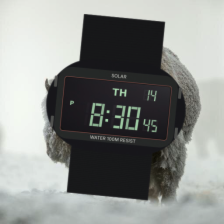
8.30.45
